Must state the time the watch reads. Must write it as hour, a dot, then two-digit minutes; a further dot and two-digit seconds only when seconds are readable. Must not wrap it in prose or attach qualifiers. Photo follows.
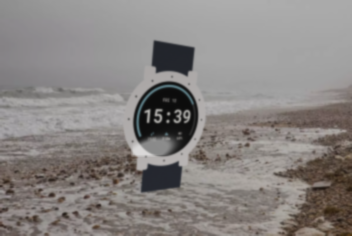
15.39
